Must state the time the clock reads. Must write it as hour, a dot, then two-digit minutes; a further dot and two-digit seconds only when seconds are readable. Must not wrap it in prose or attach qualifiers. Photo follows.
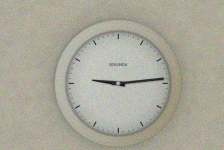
9.14
